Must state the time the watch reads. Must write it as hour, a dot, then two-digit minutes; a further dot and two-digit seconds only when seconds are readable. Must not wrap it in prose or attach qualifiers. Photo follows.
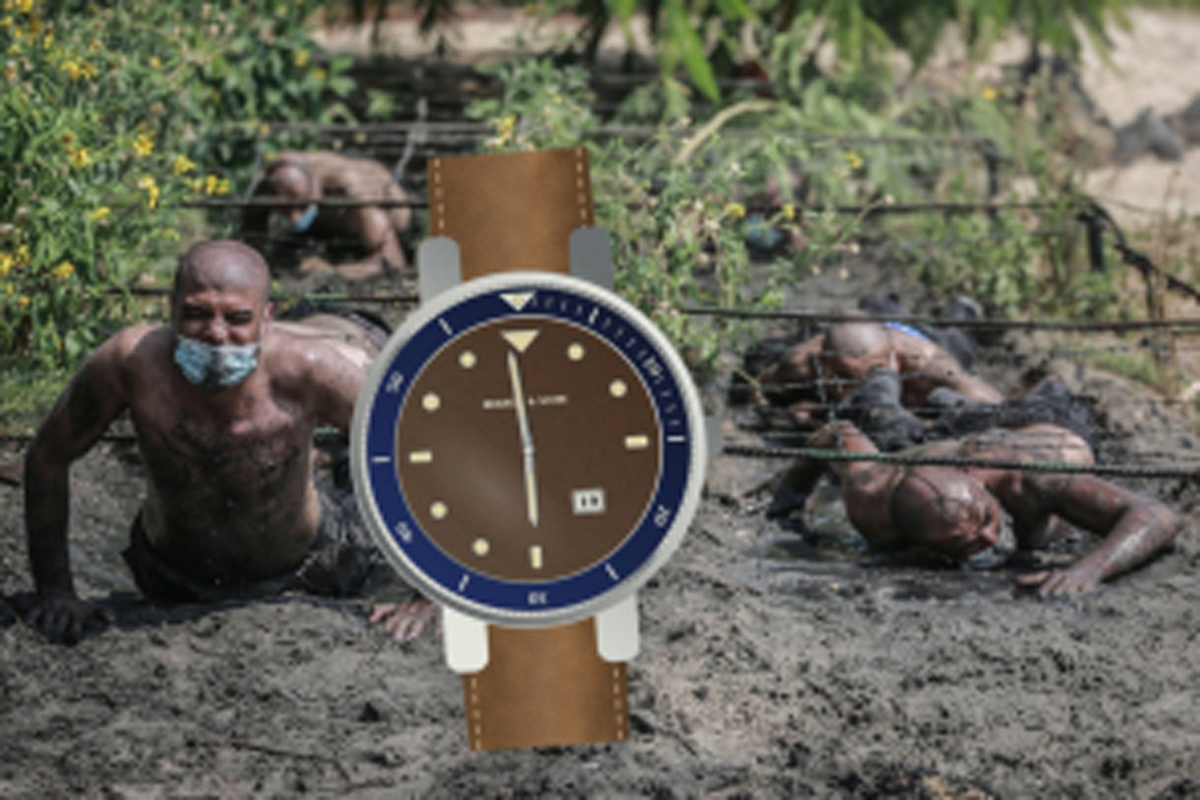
5.59
